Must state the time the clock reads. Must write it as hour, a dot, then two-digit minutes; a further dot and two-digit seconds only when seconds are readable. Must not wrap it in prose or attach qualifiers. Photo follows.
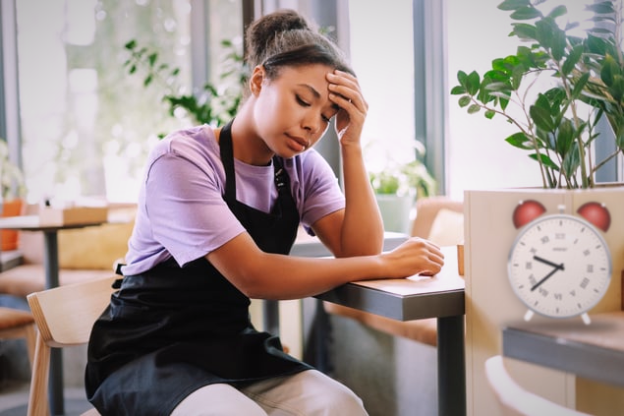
9.38
